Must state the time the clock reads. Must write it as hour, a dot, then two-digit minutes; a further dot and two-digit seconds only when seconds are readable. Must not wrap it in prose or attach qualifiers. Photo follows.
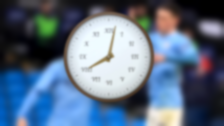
8.02
